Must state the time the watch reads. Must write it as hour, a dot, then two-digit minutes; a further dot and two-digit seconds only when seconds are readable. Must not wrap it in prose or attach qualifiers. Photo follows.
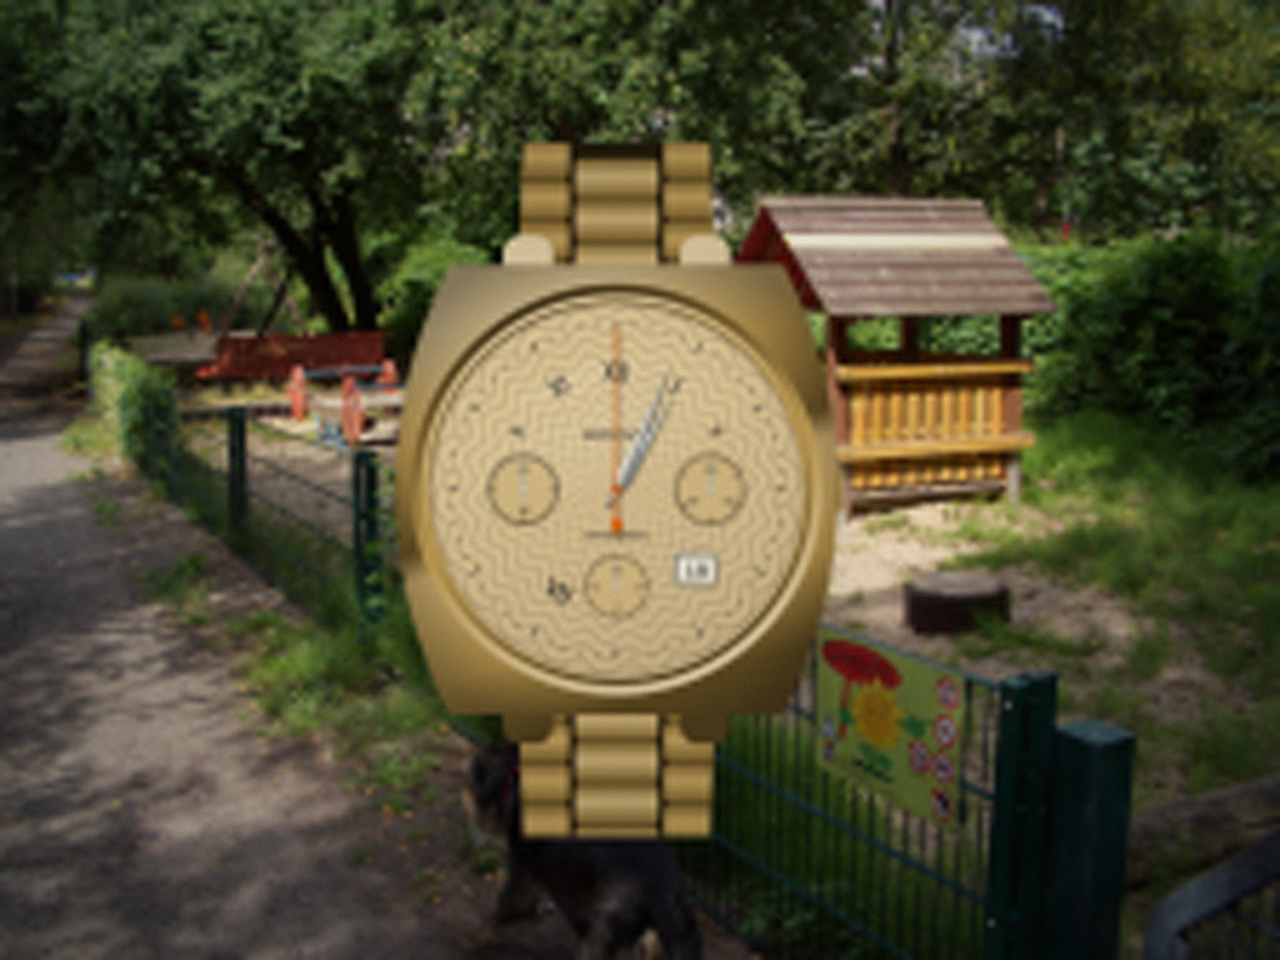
1.04
